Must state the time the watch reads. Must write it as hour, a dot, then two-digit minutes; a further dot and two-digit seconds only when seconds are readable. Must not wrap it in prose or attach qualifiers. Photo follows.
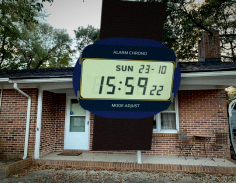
15.59.22
